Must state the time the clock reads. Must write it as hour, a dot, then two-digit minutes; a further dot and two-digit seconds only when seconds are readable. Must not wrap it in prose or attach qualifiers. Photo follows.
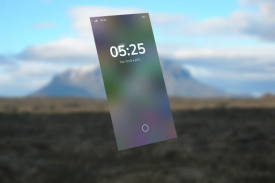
5.25
